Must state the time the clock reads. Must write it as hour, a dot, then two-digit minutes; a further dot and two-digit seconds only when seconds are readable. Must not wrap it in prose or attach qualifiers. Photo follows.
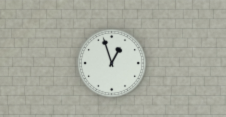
12.57
